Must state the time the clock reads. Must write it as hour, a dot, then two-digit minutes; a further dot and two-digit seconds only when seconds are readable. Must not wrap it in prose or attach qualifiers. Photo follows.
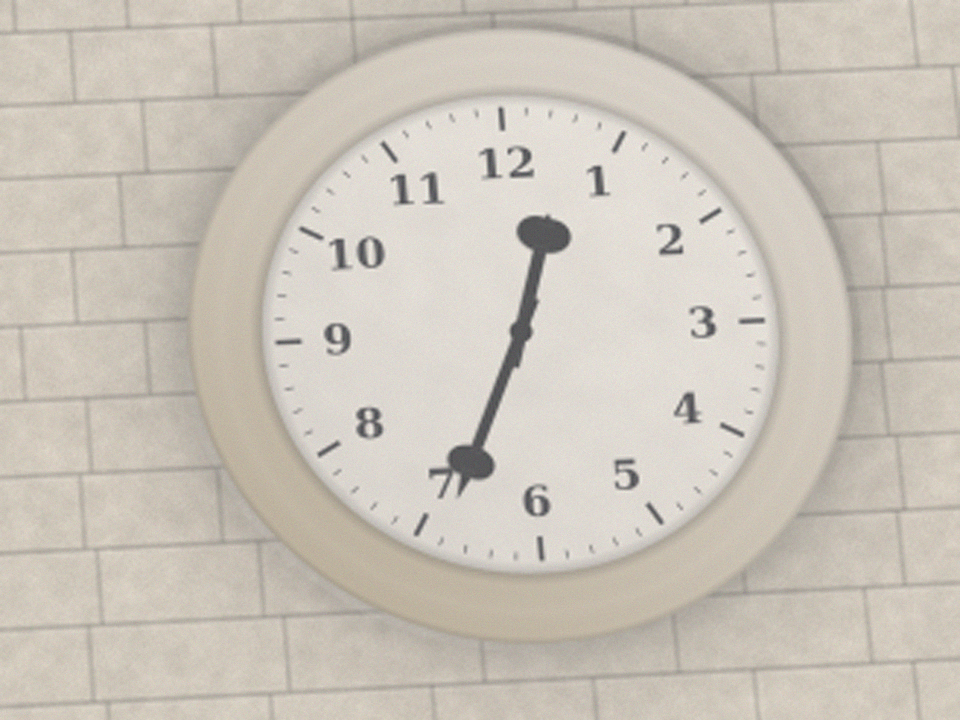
12.34
